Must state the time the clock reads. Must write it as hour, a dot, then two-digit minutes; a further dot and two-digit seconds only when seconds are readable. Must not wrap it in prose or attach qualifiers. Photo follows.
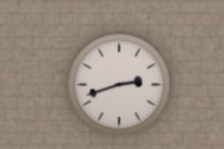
2.42
